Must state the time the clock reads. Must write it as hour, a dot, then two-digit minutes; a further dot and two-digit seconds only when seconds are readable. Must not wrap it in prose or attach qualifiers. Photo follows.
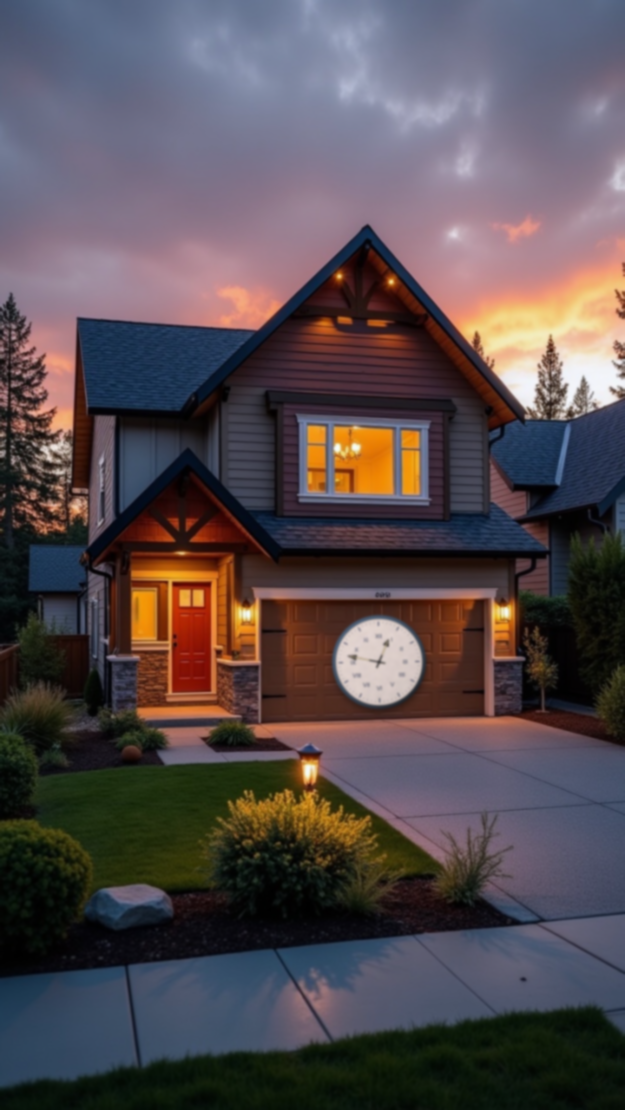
12.47
